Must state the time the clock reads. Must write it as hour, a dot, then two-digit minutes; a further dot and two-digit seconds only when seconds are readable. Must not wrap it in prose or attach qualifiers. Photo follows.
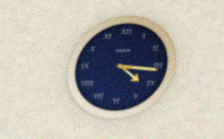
4.16
